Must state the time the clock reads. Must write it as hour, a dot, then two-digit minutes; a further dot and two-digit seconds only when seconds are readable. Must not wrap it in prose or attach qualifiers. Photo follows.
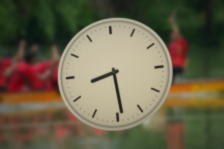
8.29
